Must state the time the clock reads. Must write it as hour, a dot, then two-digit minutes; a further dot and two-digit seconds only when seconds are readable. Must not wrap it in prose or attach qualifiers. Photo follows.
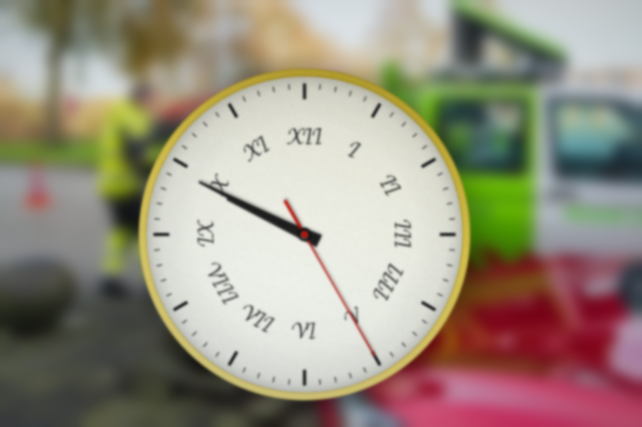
9.49.25
